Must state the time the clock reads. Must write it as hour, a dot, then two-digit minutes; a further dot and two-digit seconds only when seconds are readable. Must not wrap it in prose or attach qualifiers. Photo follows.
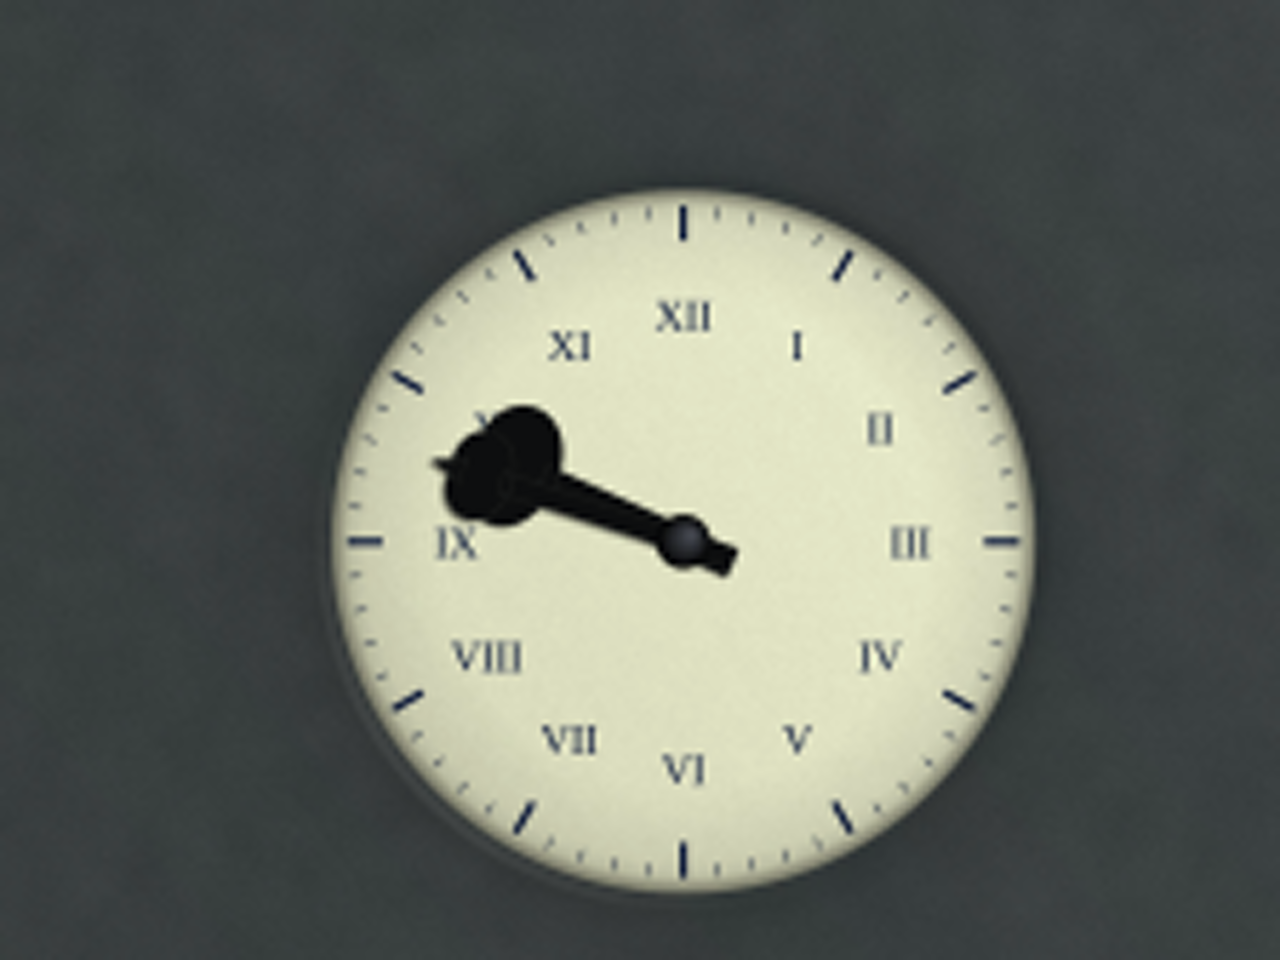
9.48
